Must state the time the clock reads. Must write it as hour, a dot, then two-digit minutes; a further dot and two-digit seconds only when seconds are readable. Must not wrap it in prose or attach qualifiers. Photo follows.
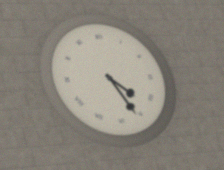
4.26
